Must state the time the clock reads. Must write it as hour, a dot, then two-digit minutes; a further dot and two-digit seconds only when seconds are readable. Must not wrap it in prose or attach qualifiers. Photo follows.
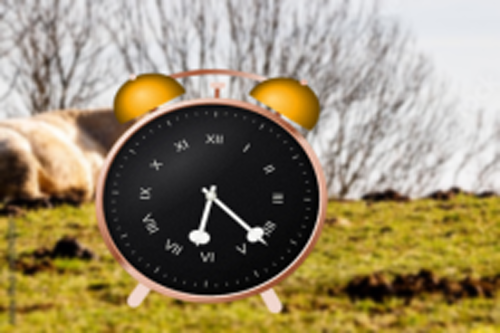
6.22
